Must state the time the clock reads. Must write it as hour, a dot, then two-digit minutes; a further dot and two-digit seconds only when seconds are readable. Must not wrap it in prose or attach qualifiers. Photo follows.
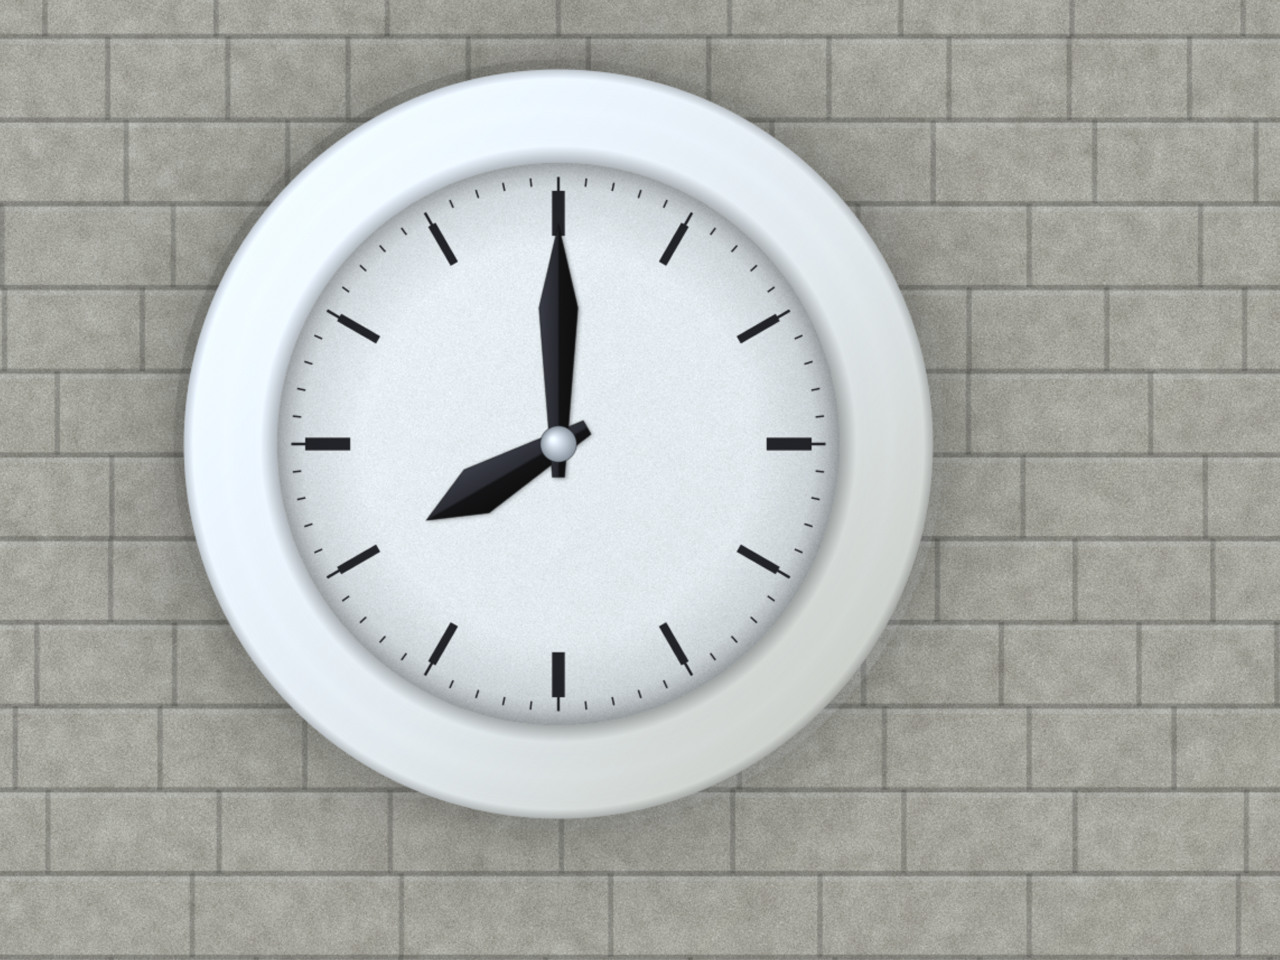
8.00
